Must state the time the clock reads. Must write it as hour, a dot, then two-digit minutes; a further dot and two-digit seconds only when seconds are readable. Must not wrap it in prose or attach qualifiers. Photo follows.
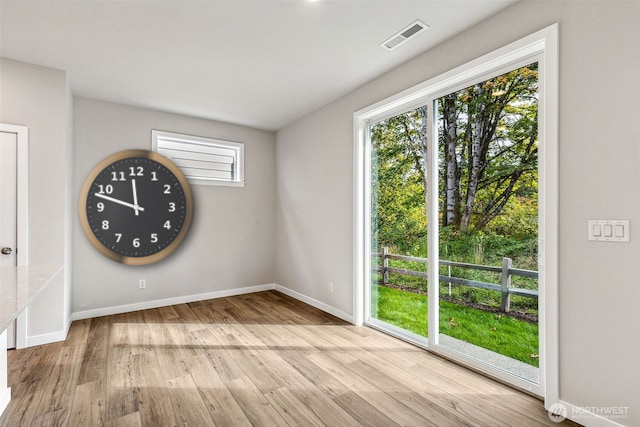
11.48
